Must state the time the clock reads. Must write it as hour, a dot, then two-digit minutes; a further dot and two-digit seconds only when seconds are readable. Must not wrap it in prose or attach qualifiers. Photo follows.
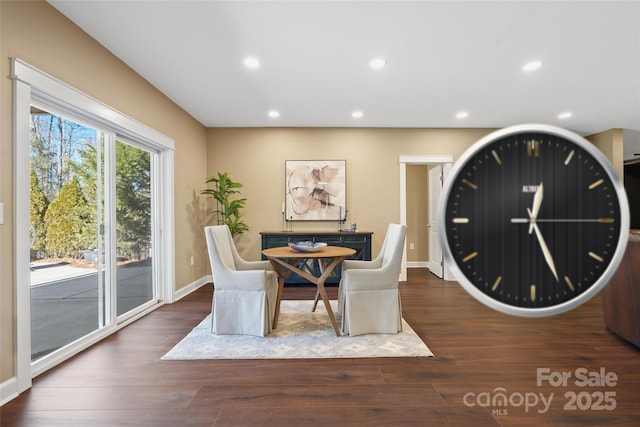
12.26.15
